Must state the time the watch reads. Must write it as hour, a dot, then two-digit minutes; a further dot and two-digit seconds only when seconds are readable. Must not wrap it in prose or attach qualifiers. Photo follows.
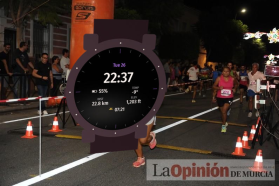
22.37
